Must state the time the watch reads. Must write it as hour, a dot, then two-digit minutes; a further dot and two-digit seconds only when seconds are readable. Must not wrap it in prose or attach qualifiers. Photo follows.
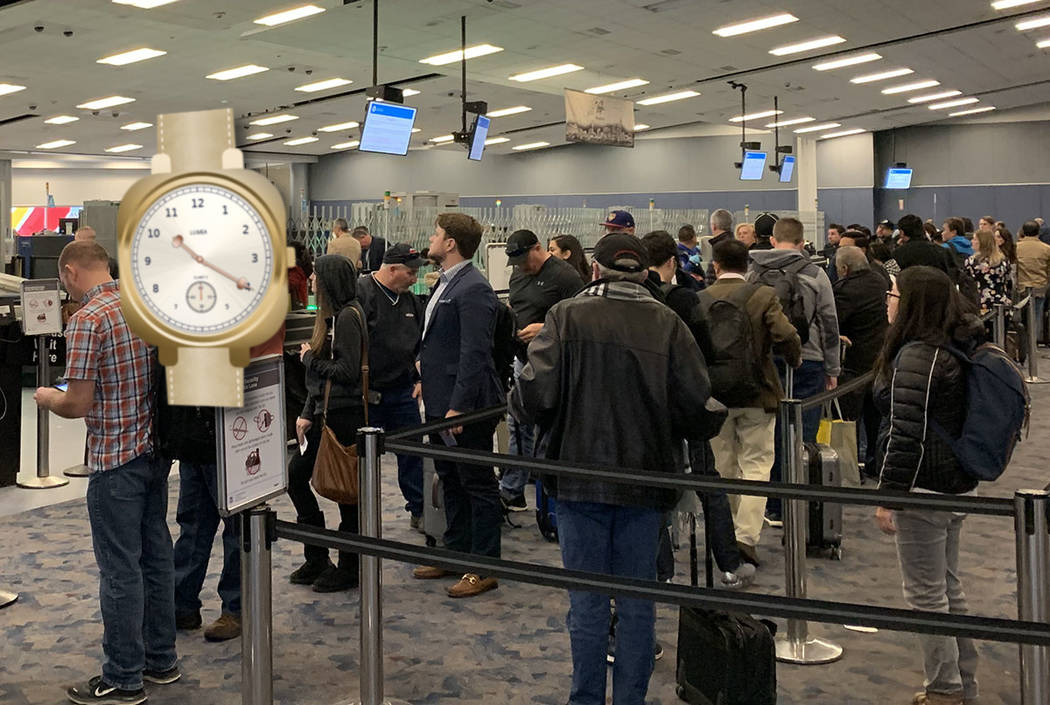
10.20
